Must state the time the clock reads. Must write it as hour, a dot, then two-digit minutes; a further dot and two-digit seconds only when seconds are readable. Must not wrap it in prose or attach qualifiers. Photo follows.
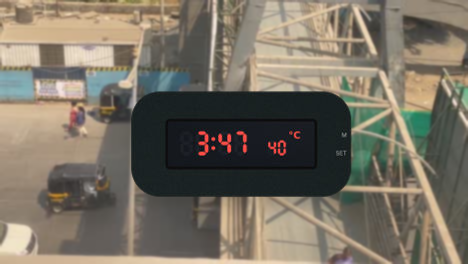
3.47
